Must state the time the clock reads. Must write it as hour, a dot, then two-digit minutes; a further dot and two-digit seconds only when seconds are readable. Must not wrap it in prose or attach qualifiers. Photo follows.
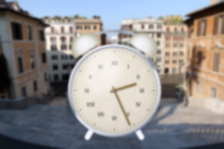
2.26
